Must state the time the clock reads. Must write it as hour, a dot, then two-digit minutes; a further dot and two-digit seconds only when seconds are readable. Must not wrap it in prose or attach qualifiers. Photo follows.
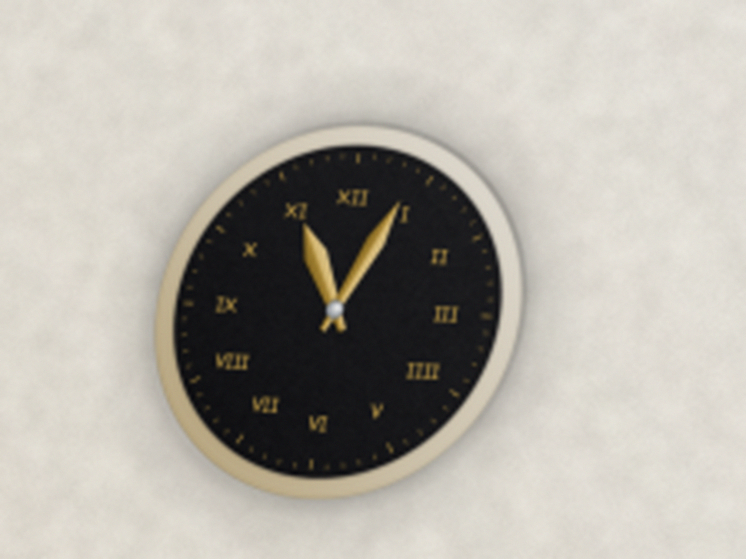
11.04
